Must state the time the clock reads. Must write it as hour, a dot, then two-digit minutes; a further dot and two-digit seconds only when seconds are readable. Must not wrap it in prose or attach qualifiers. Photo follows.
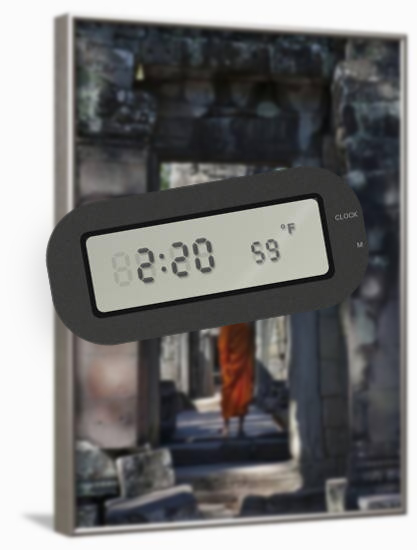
2.20
